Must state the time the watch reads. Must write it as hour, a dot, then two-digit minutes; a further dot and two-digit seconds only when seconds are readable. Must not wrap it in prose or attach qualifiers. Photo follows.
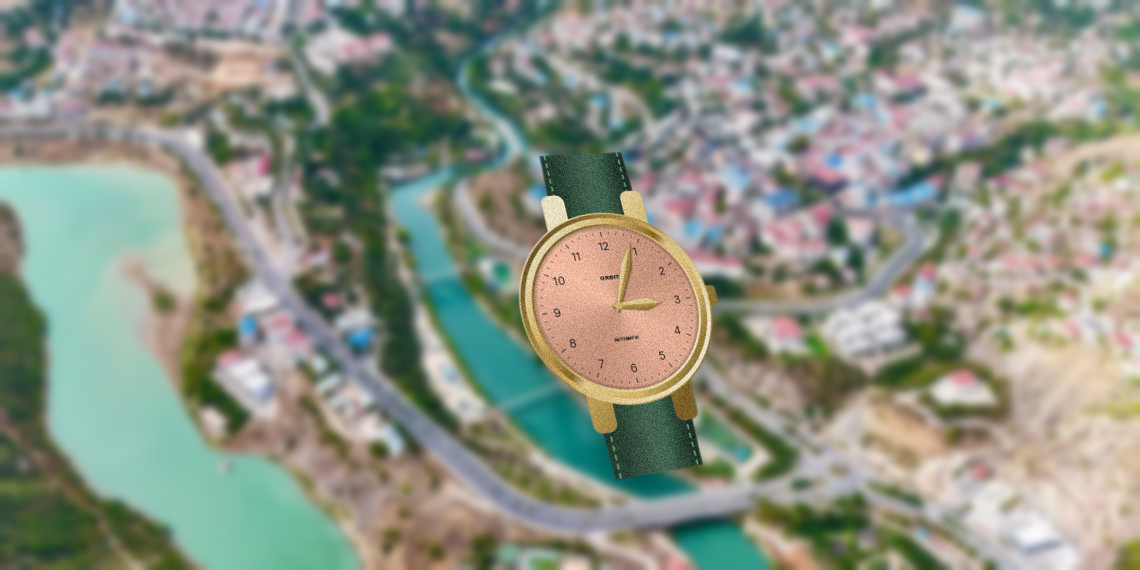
3.04
